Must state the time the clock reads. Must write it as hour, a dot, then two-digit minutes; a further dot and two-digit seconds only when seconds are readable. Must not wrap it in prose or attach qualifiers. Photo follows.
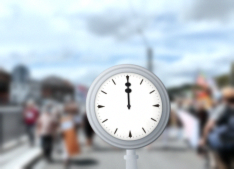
12.00
